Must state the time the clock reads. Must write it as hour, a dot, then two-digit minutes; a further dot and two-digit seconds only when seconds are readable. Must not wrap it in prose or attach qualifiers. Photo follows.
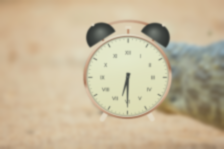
6.30
